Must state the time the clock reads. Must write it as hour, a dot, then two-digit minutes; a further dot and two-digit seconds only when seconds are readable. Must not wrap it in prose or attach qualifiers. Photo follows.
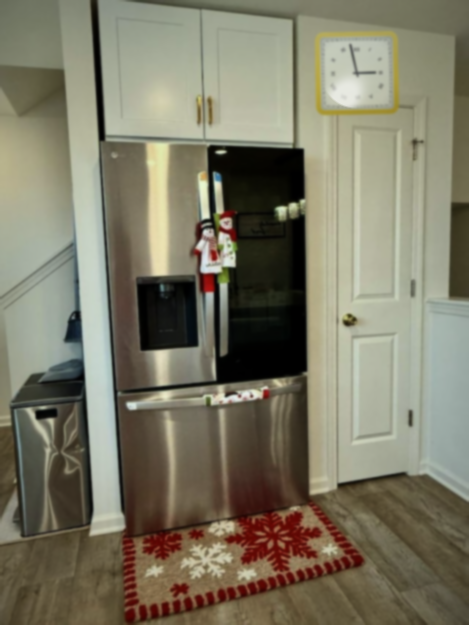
2.58
